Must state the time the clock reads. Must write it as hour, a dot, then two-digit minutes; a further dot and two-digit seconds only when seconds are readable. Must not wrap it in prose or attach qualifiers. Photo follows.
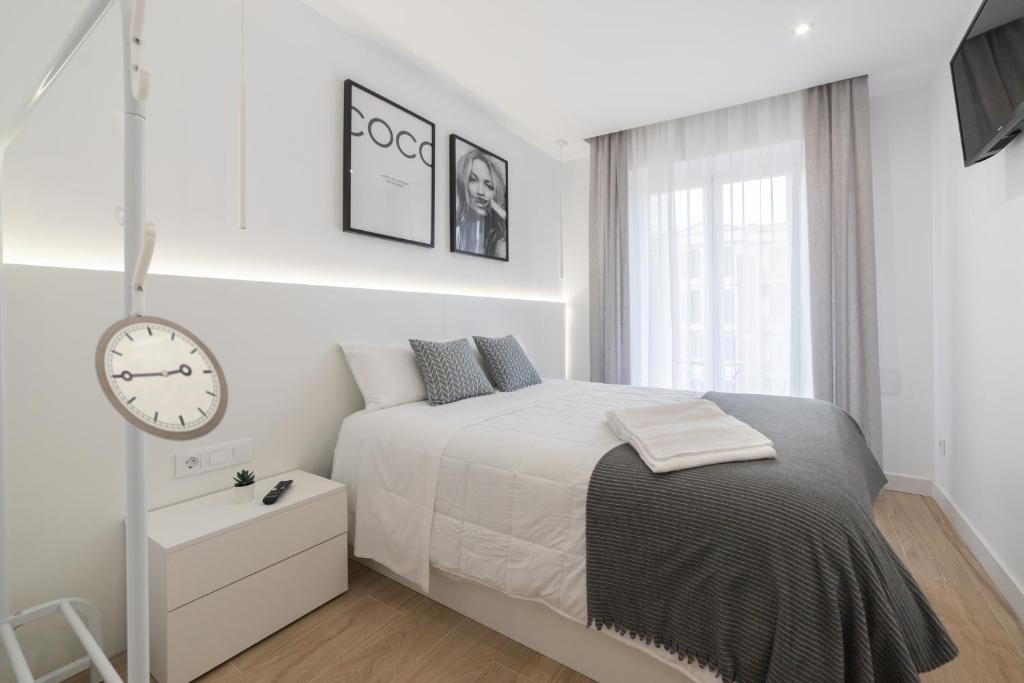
2.45
